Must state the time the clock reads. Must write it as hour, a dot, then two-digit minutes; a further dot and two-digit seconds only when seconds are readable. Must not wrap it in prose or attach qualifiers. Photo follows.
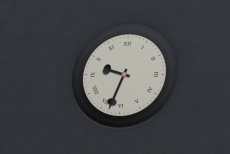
9.33
